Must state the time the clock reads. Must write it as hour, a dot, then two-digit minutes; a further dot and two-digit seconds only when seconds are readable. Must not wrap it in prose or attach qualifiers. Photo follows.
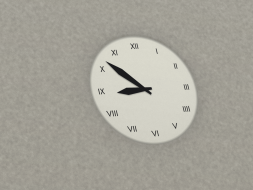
8.52
